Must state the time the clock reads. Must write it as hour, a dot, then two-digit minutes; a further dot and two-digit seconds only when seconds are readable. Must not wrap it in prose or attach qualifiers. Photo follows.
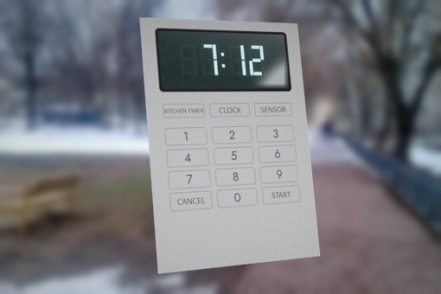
7.12
